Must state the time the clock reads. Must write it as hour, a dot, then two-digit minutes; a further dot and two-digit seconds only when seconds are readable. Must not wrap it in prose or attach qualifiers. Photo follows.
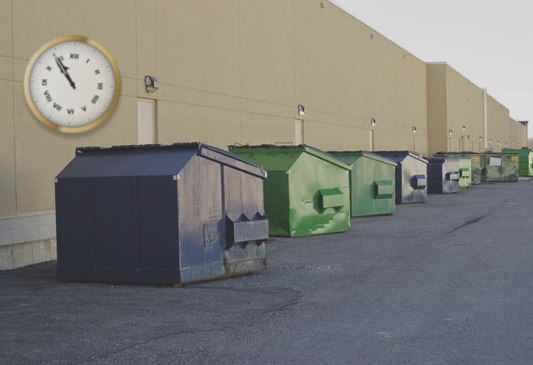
10.54
